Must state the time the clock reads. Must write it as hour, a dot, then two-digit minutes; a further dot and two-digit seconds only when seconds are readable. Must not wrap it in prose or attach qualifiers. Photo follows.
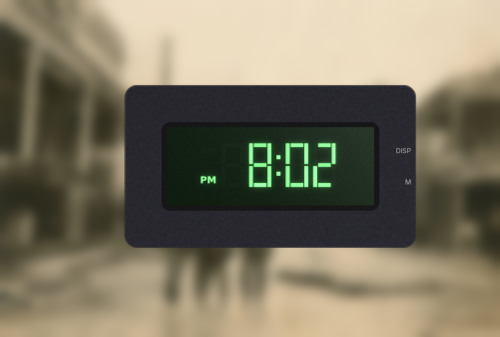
8.02
